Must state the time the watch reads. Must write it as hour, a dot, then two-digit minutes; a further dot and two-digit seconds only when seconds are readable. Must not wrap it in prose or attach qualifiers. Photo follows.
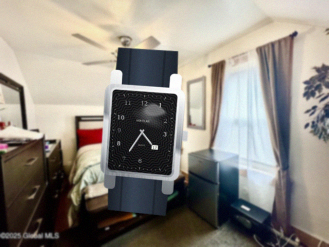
4.35
